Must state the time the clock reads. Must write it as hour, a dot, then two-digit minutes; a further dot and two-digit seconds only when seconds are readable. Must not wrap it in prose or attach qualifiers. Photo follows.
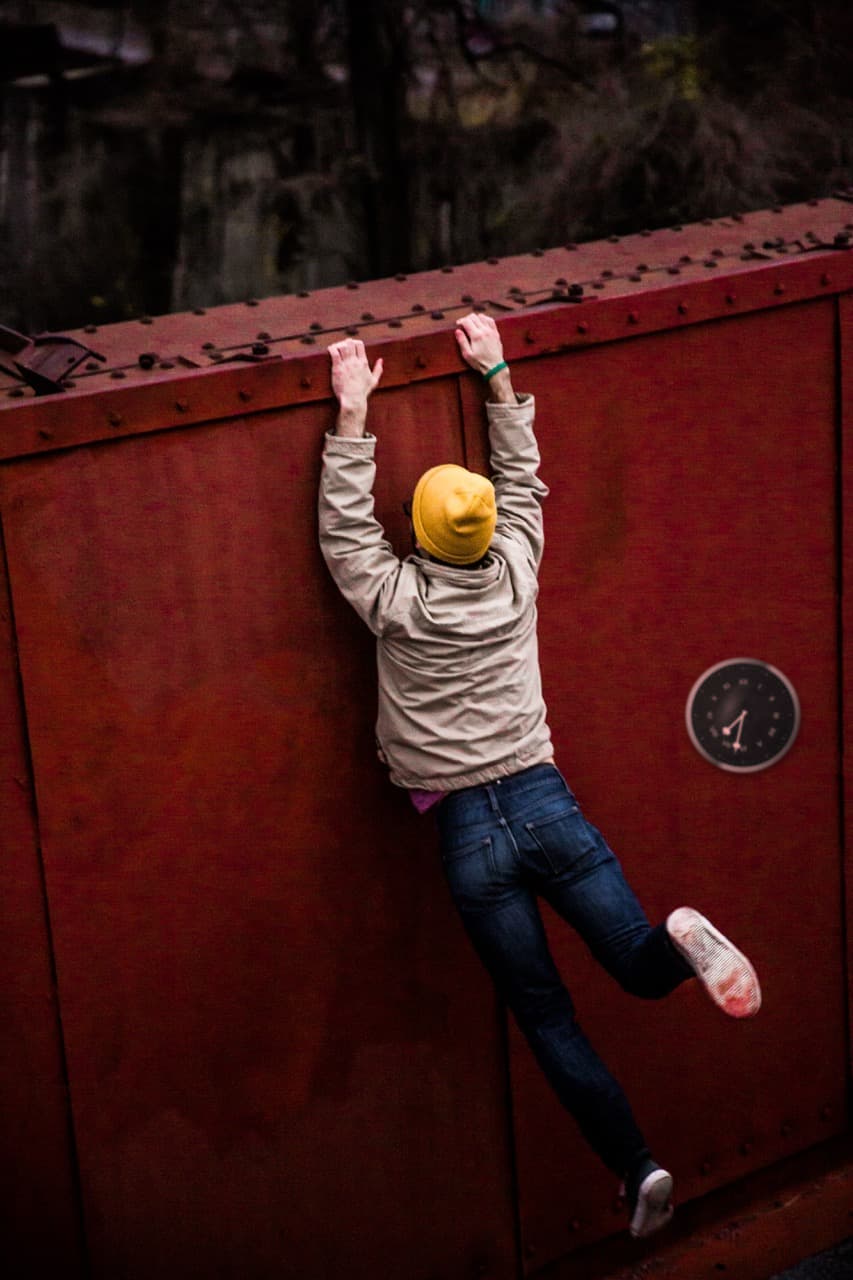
7.32
